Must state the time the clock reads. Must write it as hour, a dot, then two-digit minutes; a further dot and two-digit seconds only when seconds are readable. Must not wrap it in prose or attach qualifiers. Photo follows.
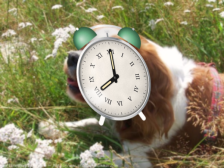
8.00
